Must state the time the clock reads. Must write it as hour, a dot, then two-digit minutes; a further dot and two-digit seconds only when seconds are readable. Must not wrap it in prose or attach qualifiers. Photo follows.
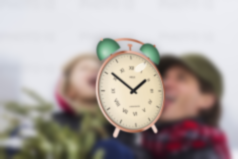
1.51
